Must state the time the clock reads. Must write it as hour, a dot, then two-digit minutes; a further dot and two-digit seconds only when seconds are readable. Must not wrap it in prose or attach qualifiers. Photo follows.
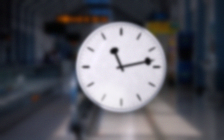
11.13
